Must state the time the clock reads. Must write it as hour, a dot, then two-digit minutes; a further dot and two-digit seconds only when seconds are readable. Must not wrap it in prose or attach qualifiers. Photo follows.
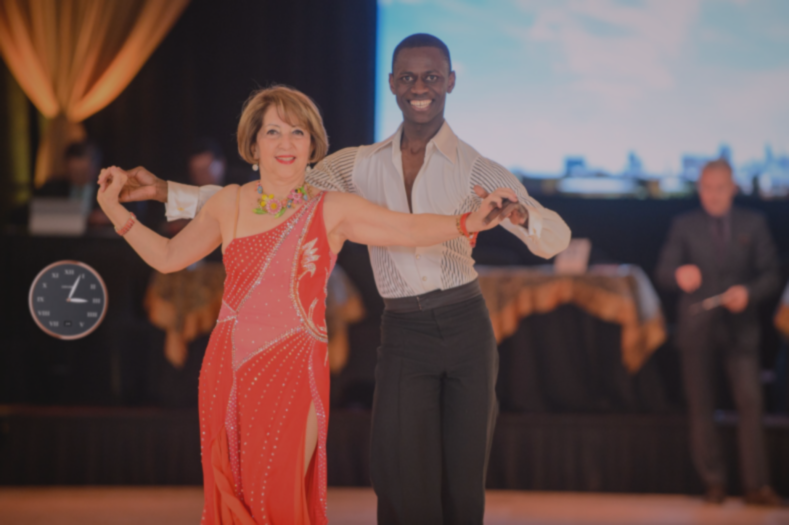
3.04
